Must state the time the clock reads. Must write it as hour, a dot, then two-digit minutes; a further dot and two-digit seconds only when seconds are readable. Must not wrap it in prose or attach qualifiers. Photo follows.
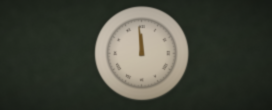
11.59
